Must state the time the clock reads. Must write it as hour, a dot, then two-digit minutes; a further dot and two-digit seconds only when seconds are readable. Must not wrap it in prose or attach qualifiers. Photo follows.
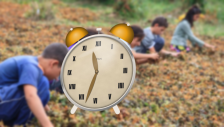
11.33
